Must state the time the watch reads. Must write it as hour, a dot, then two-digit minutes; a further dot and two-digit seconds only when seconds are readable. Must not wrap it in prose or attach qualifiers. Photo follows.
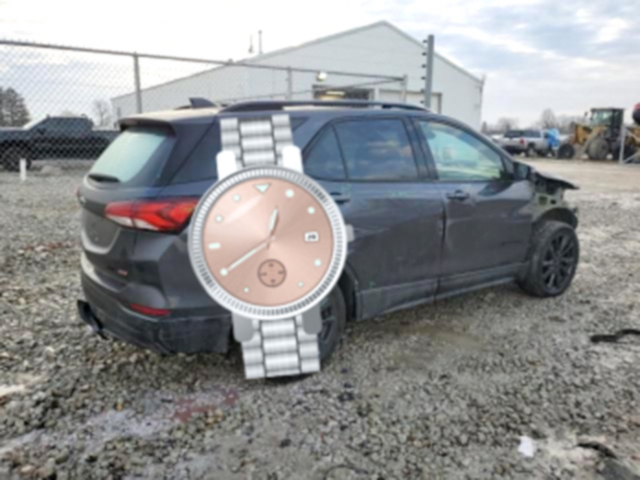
12.40
